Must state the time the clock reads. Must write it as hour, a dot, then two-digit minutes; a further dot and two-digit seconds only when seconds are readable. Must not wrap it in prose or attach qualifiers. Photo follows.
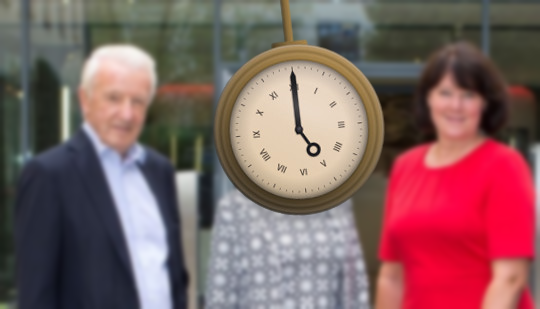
5.00
